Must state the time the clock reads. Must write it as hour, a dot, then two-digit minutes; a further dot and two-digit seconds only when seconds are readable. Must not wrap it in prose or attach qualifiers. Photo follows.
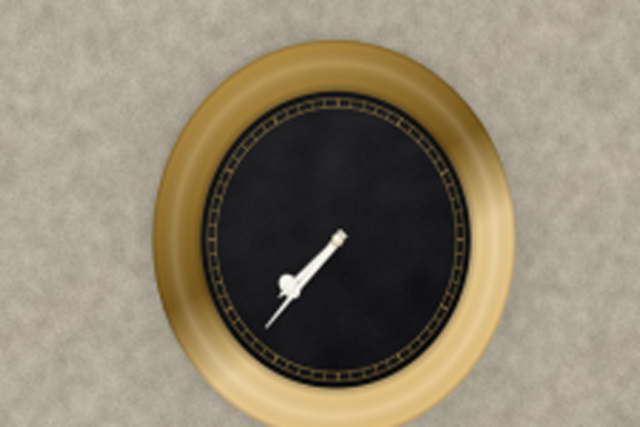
7.37
